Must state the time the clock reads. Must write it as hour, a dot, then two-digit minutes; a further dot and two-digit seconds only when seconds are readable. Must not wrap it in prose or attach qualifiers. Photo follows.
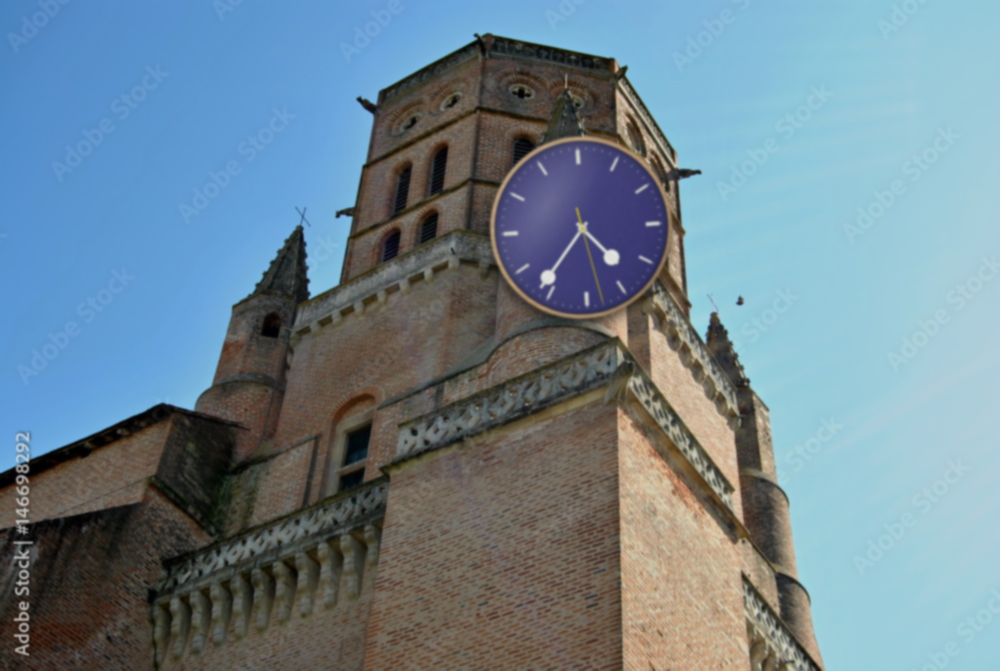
4.36.28
